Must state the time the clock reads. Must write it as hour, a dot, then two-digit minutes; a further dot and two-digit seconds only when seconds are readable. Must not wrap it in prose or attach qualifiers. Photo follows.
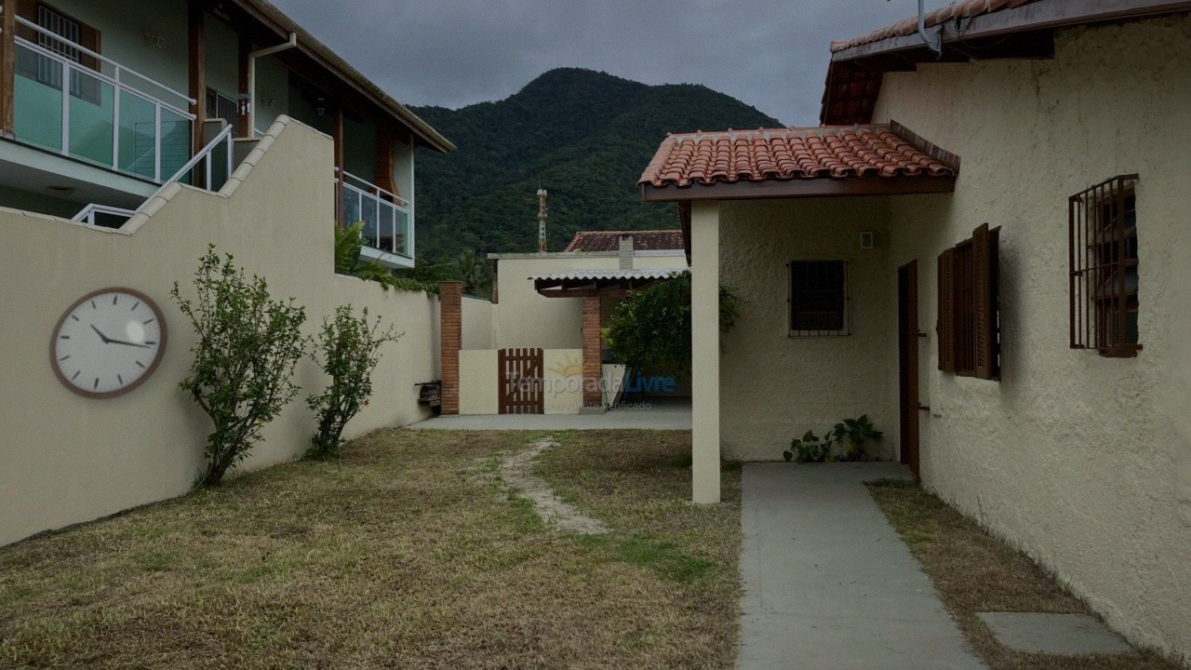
10.16
